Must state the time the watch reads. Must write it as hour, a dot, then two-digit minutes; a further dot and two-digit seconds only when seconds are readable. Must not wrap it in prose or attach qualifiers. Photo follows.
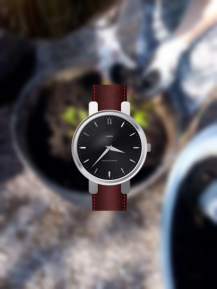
3.37
